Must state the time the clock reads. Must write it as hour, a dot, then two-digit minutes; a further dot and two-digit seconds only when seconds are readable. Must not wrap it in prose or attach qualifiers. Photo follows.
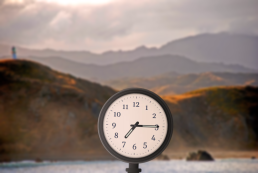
7.15
